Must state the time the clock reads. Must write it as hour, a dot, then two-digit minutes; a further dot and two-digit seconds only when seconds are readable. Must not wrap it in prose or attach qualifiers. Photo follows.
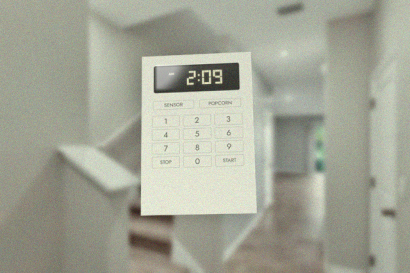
2.09
